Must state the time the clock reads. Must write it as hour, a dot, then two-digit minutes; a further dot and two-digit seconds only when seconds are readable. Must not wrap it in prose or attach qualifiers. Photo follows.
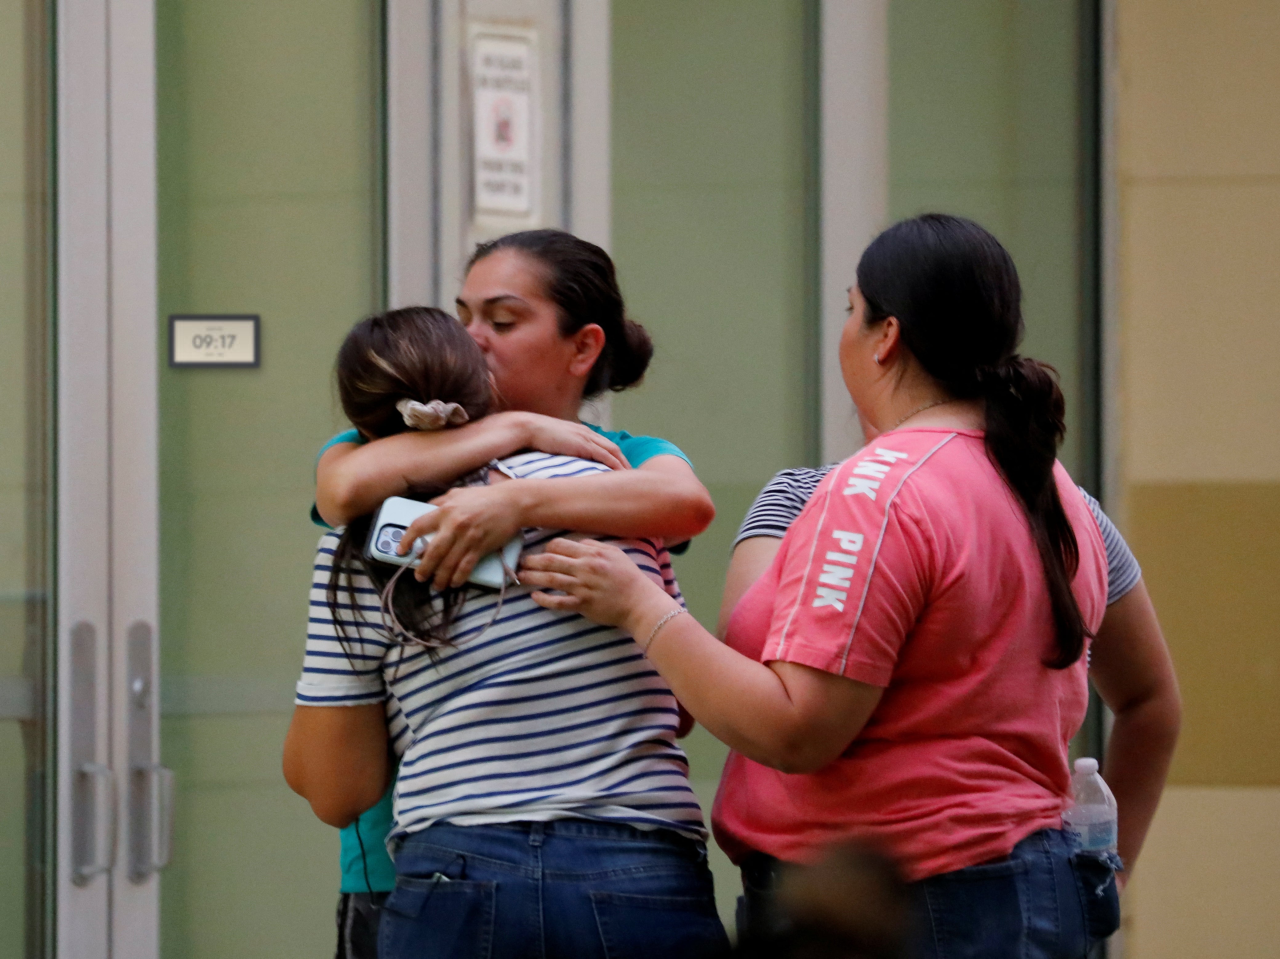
9.17
